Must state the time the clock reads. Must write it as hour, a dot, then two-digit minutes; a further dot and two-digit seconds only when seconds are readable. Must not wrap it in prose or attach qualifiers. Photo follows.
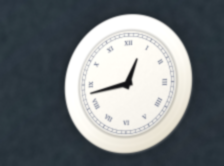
12.43
